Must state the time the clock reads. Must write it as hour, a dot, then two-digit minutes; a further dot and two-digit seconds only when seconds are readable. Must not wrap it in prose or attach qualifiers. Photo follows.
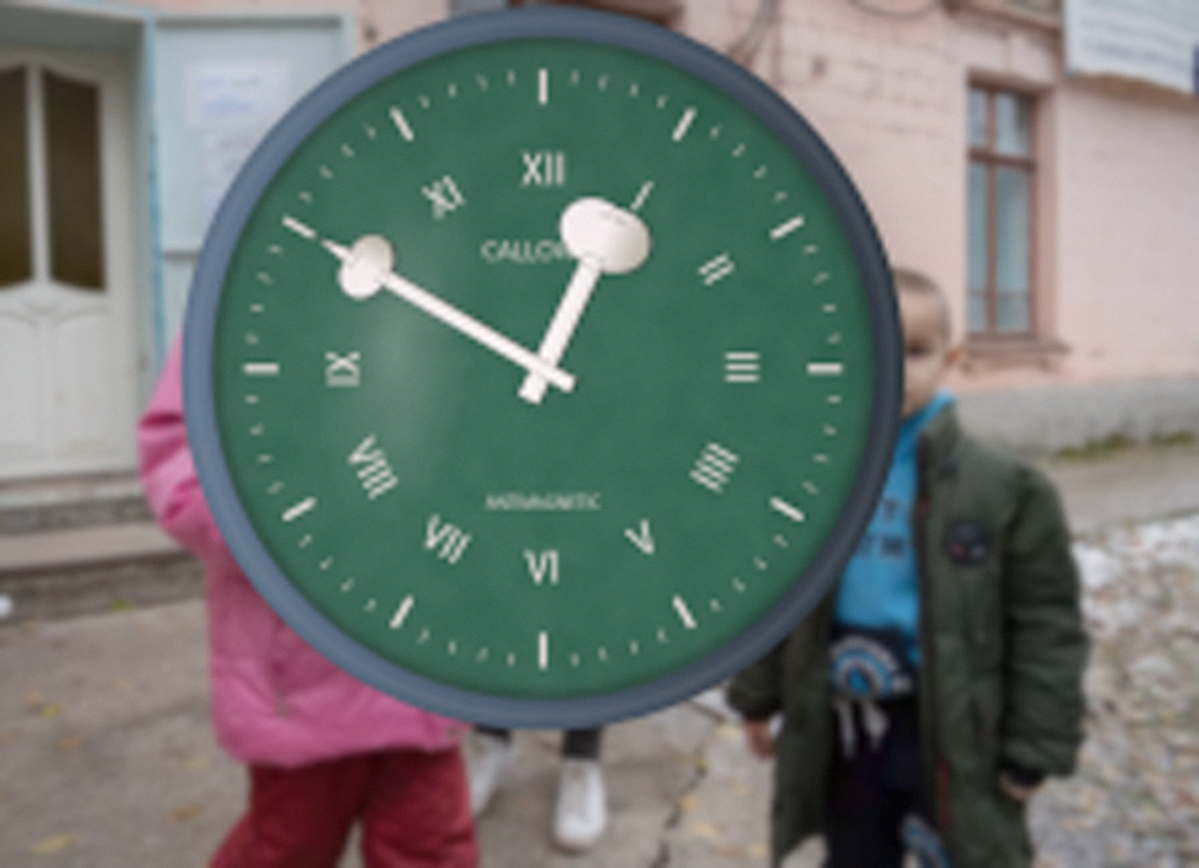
12.50
